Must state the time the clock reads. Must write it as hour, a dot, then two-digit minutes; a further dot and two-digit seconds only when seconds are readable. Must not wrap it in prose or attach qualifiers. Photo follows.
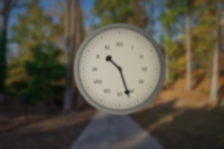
10.27
